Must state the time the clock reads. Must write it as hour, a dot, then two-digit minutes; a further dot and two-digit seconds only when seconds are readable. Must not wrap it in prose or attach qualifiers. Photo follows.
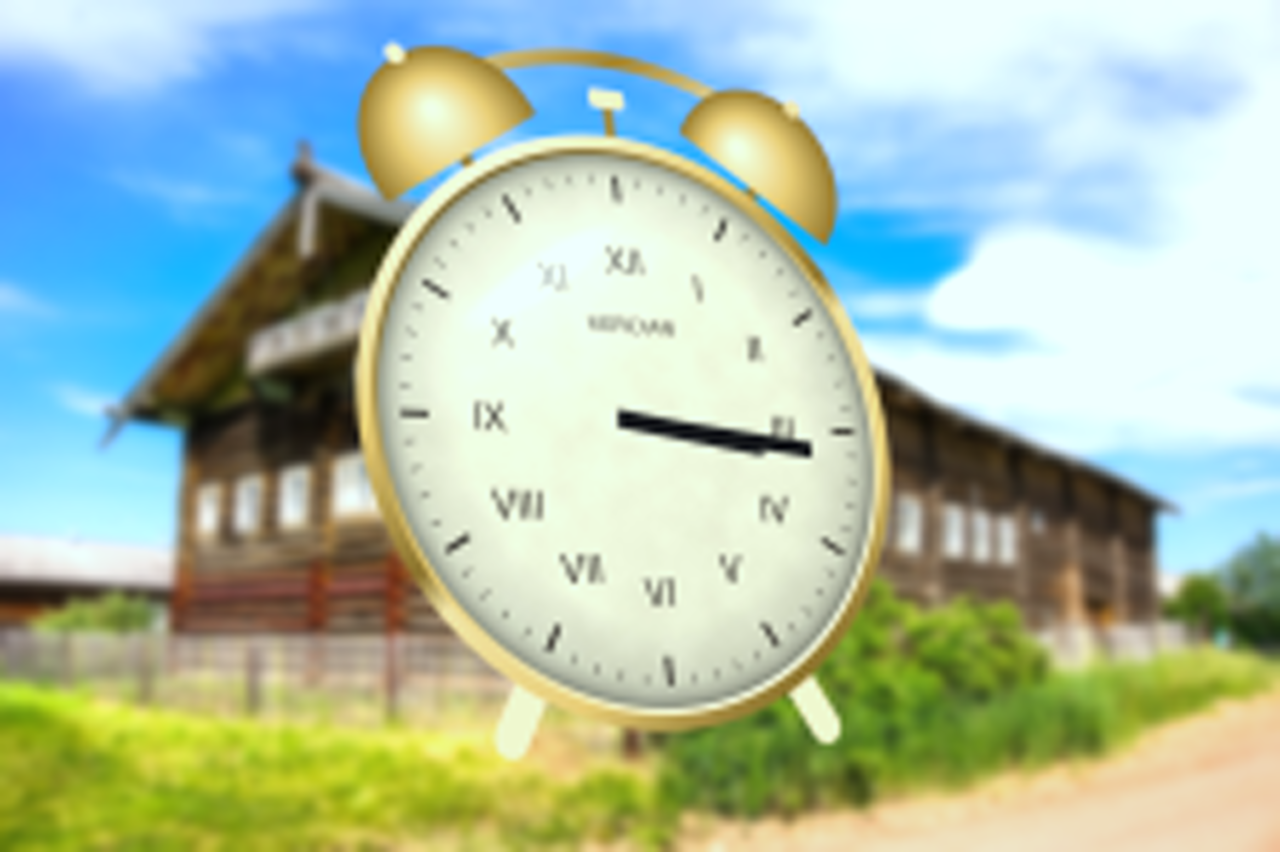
3.16
